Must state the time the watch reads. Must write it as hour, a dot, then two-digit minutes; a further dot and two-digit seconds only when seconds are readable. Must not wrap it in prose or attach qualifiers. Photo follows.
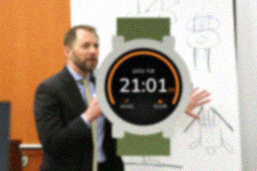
21.01
